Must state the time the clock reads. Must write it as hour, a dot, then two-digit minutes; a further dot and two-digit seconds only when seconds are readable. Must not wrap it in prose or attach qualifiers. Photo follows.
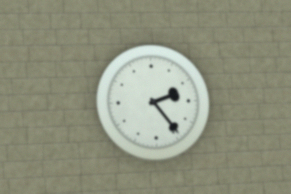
2.24
